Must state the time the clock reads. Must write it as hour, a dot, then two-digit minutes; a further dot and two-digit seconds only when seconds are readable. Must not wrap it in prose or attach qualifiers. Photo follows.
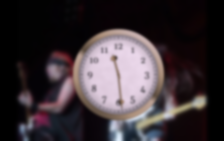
11.29
